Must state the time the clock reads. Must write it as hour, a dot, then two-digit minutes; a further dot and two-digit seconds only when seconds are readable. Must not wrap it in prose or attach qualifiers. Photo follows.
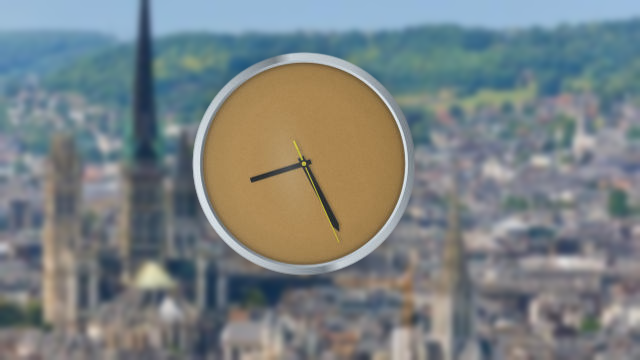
8.25.26
